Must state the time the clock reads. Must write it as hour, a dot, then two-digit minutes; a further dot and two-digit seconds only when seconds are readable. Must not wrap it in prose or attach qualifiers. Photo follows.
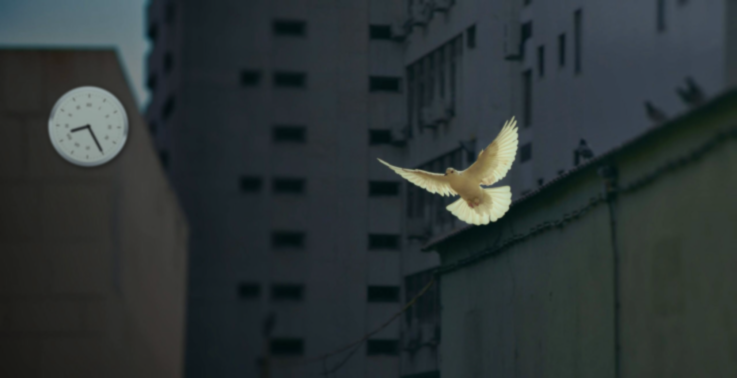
8.25
